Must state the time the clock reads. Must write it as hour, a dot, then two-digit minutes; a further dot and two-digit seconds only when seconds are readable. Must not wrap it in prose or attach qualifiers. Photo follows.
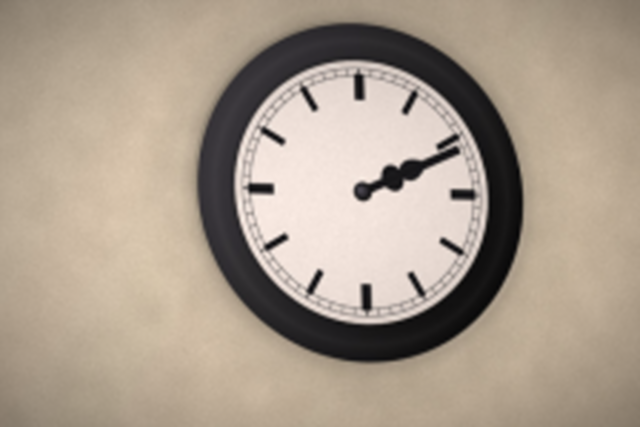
2.11
